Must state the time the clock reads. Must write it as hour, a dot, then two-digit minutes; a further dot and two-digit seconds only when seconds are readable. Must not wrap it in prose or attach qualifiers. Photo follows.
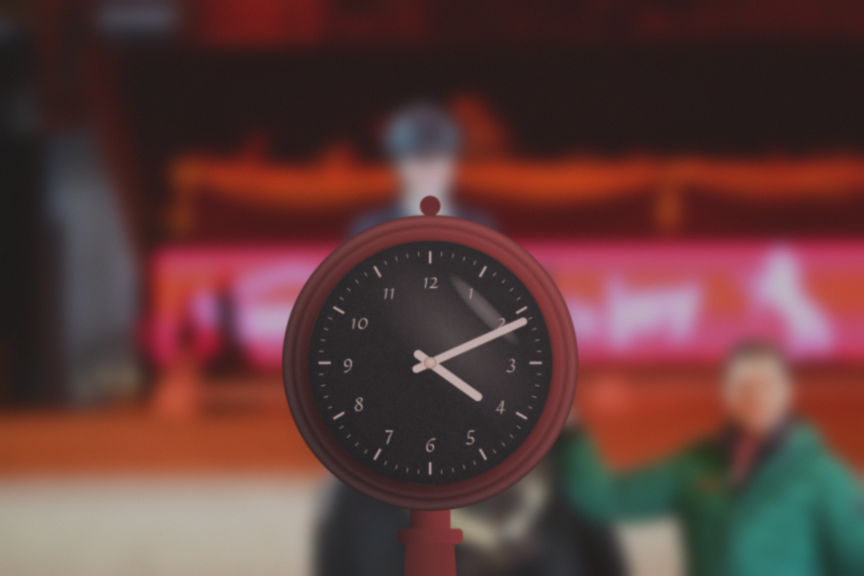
4.11
